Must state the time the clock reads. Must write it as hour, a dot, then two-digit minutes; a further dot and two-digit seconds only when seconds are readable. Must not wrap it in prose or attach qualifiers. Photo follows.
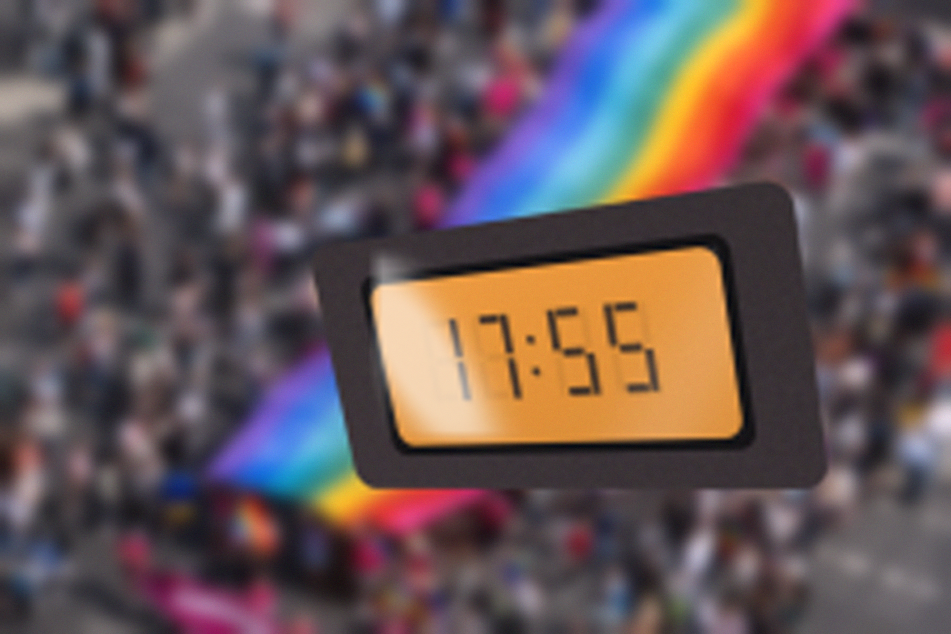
17.55
